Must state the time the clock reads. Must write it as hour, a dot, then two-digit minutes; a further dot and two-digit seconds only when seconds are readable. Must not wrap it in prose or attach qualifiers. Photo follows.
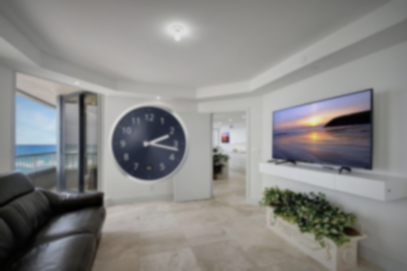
2.17
